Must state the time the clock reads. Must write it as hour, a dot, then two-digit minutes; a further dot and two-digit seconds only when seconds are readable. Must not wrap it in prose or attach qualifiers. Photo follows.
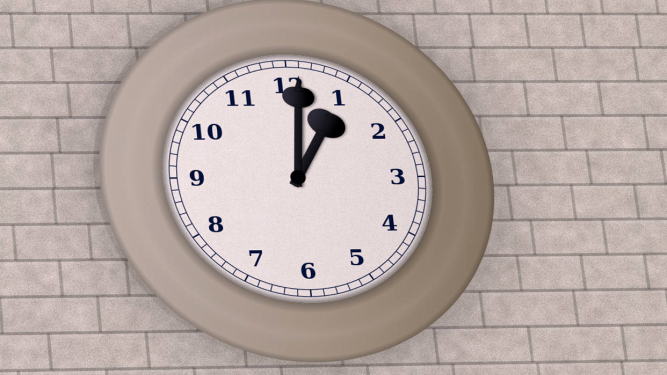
1.01
